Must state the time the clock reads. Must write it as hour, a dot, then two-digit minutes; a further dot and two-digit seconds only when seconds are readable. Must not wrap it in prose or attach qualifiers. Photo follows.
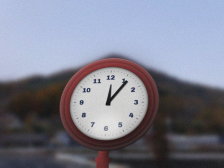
12.06
